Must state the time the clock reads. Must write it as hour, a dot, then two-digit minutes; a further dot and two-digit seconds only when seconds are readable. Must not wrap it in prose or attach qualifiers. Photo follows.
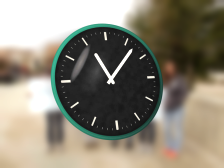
11.07
